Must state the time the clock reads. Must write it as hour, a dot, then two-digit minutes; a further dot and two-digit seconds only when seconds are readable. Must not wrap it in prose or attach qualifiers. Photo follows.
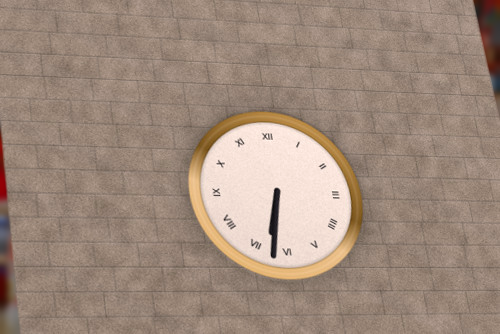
6.32
